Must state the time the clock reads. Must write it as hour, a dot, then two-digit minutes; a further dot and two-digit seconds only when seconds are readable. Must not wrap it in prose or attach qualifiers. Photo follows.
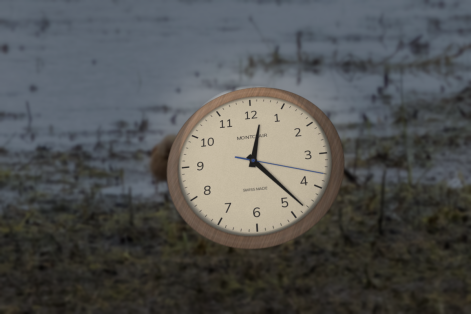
12.23.18
